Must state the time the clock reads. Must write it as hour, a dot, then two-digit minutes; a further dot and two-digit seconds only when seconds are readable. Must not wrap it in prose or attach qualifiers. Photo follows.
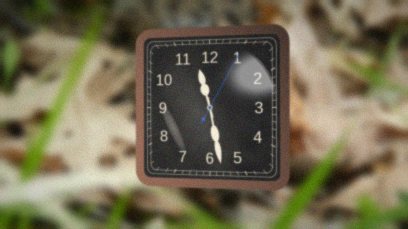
11.28.05
